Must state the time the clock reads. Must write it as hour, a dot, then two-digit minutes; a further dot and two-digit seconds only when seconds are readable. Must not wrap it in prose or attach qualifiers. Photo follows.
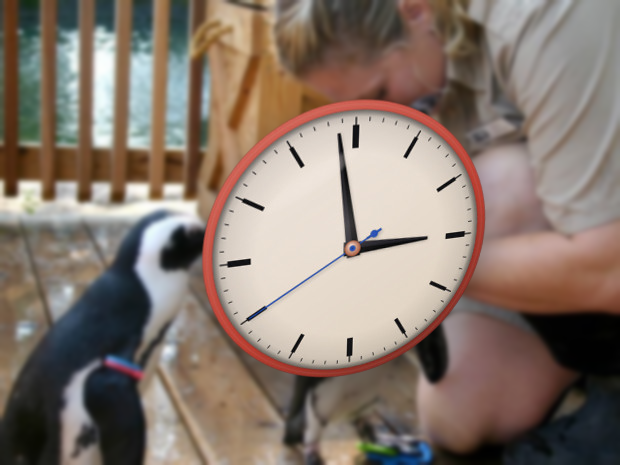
2.58.40
